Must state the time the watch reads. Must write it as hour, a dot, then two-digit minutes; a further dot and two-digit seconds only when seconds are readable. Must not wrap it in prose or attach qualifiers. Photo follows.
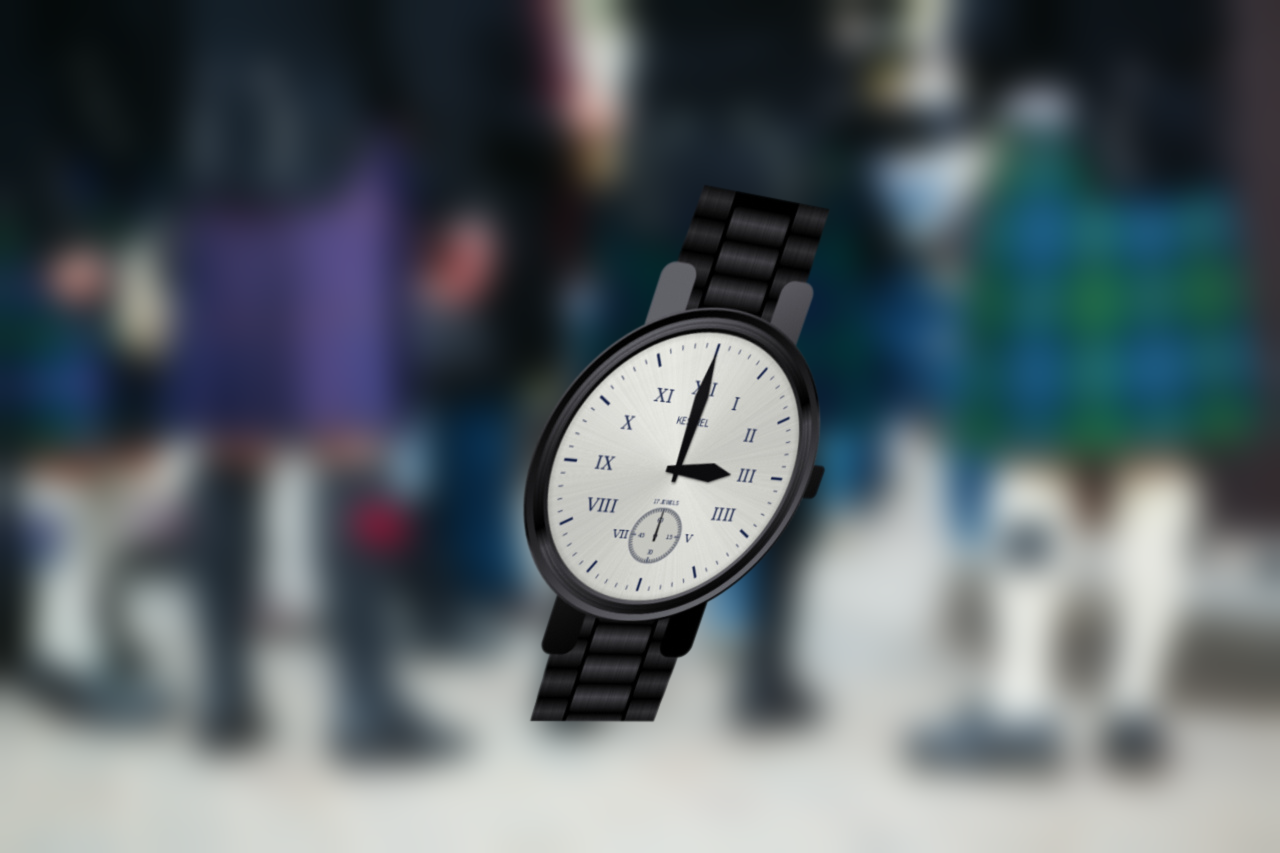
3.00
